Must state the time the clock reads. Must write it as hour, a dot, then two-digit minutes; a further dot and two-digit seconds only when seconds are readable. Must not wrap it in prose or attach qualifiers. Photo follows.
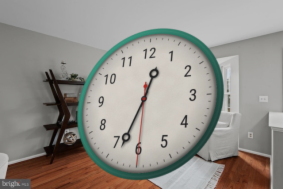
12.33.30
